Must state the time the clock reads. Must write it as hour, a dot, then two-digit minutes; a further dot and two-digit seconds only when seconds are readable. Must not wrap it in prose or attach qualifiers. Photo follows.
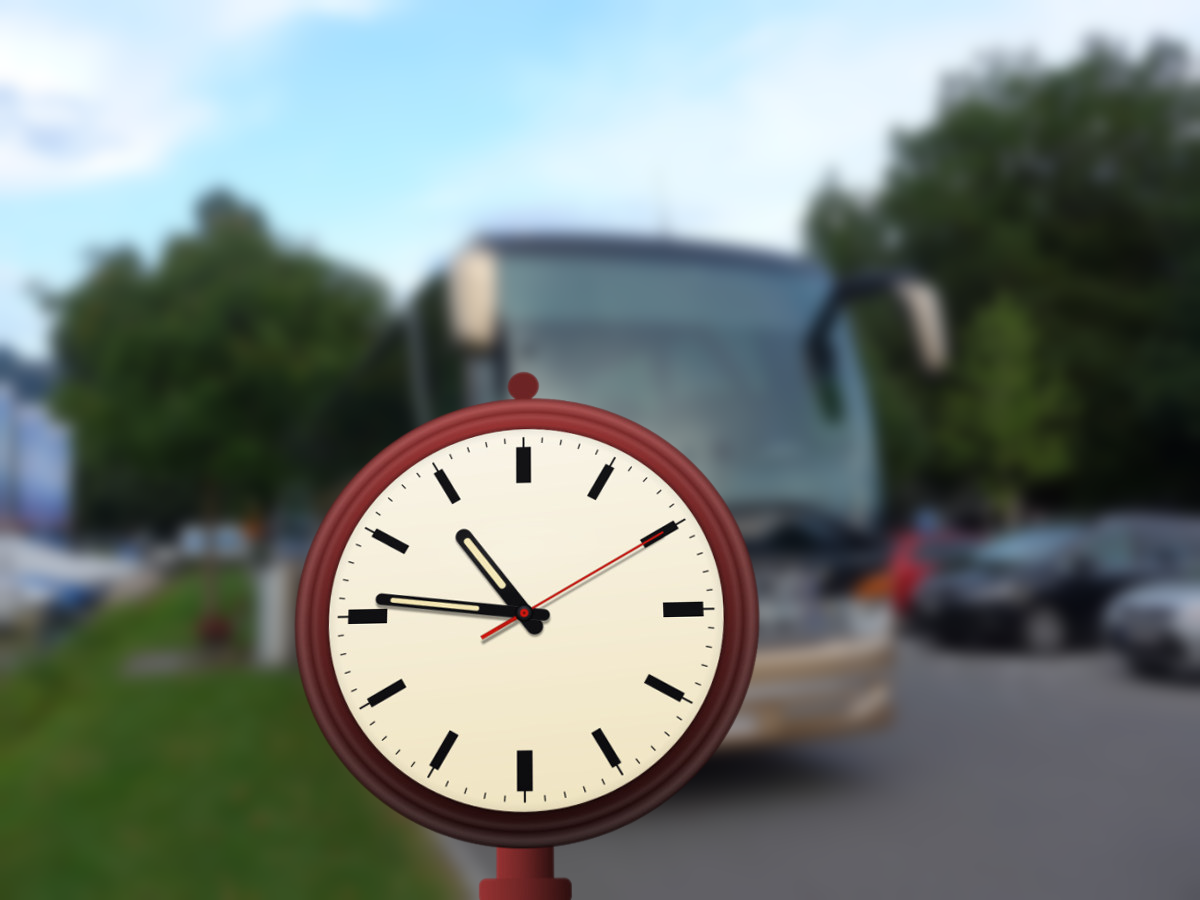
10.46.10
